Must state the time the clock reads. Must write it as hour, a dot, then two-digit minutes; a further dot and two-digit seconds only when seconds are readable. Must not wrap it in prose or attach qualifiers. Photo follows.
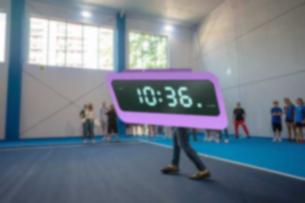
10.36
